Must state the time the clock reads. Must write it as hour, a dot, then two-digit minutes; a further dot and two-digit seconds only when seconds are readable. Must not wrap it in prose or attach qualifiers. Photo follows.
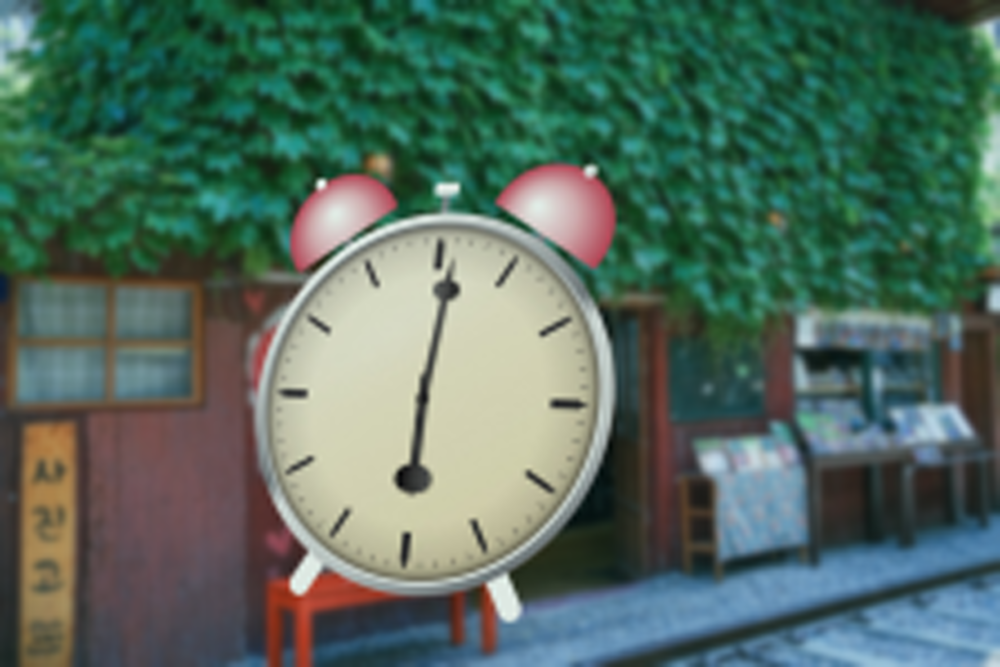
6.01
